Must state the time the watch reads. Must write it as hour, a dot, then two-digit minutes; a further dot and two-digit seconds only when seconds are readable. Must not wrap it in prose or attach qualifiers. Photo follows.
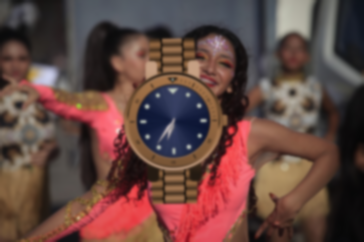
6.36
